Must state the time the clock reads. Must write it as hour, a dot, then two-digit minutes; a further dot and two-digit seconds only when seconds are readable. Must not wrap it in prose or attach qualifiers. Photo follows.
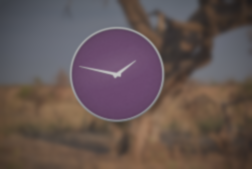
1.47
